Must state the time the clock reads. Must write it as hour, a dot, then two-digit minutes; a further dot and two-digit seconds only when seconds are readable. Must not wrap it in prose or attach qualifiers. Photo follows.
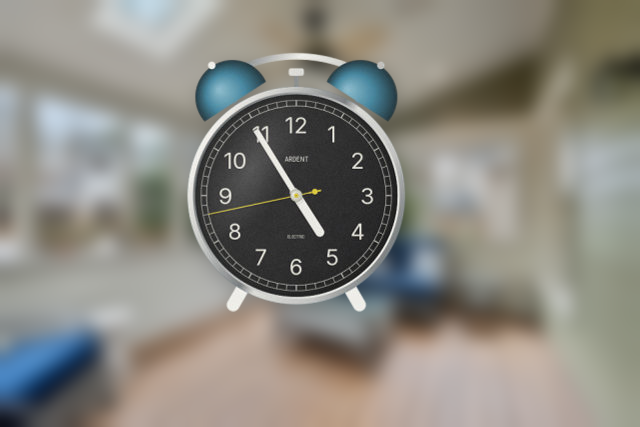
4.54.43
